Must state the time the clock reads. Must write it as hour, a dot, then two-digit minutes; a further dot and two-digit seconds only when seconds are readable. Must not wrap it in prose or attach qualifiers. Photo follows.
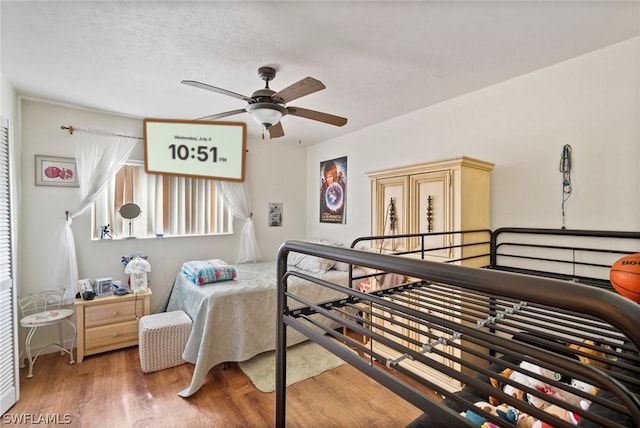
10.51
